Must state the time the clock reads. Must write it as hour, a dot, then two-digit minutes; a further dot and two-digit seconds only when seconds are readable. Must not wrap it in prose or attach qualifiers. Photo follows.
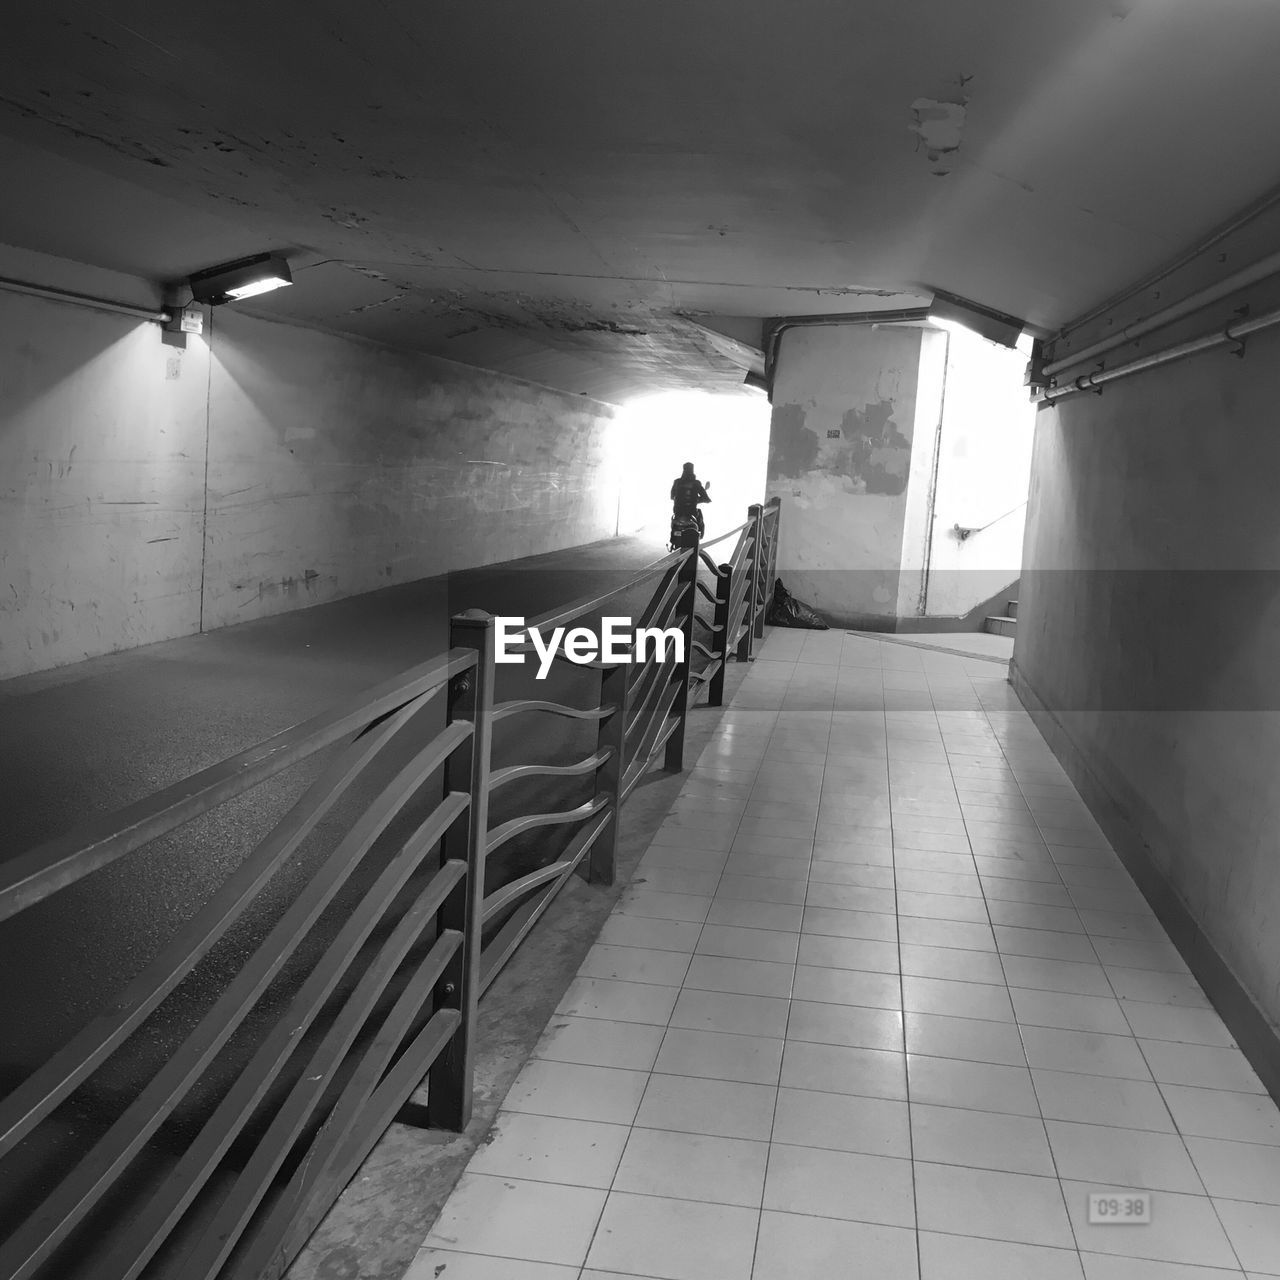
9.38
